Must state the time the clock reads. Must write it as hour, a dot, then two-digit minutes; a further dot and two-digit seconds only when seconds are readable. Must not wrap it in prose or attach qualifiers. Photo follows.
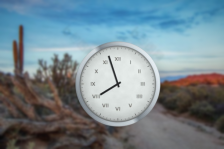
7.57
